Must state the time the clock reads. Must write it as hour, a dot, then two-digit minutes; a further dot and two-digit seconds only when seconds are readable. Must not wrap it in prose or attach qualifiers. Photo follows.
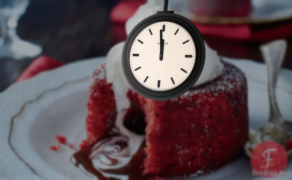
11.59
